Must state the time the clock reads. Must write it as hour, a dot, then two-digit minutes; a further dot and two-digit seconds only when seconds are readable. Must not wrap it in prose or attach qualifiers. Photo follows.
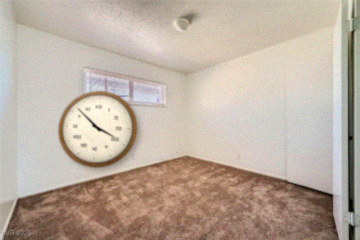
3.52
